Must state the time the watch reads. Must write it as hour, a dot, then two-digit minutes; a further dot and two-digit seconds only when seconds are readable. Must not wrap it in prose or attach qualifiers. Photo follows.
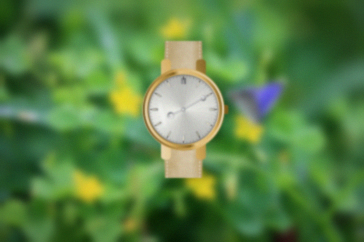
8.10
